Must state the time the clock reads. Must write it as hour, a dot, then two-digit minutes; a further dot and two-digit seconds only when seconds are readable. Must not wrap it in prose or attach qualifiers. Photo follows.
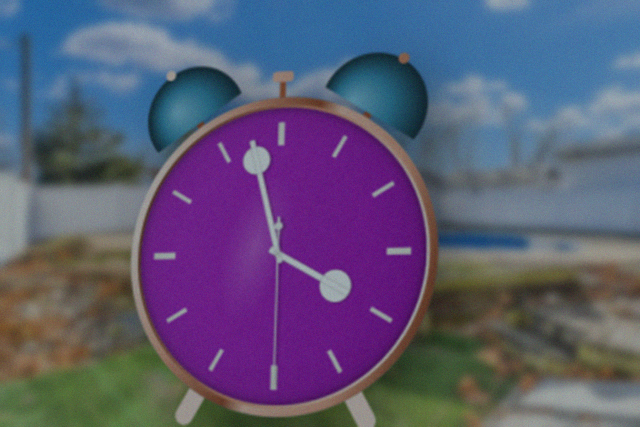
3.57.30
